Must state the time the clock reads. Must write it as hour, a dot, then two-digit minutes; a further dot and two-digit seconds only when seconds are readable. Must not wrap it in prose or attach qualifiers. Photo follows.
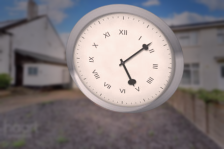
5.08
